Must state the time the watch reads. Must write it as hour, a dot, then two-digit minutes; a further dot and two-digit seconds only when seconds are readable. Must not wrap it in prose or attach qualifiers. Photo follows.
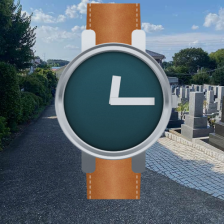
12.15
